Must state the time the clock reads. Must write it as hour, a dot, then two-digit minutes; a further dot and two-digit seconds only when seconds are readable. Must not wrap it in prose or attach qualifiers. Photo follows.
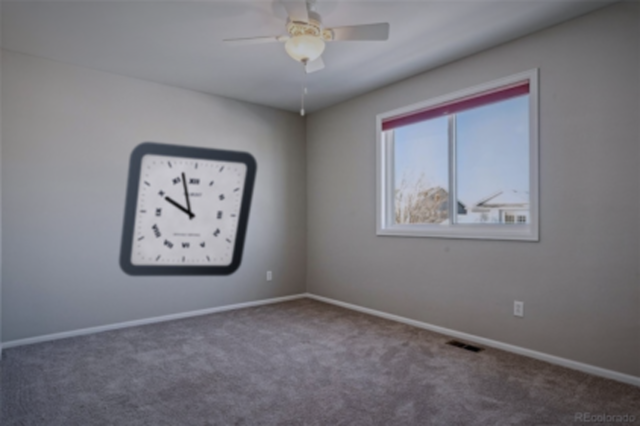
9.57
